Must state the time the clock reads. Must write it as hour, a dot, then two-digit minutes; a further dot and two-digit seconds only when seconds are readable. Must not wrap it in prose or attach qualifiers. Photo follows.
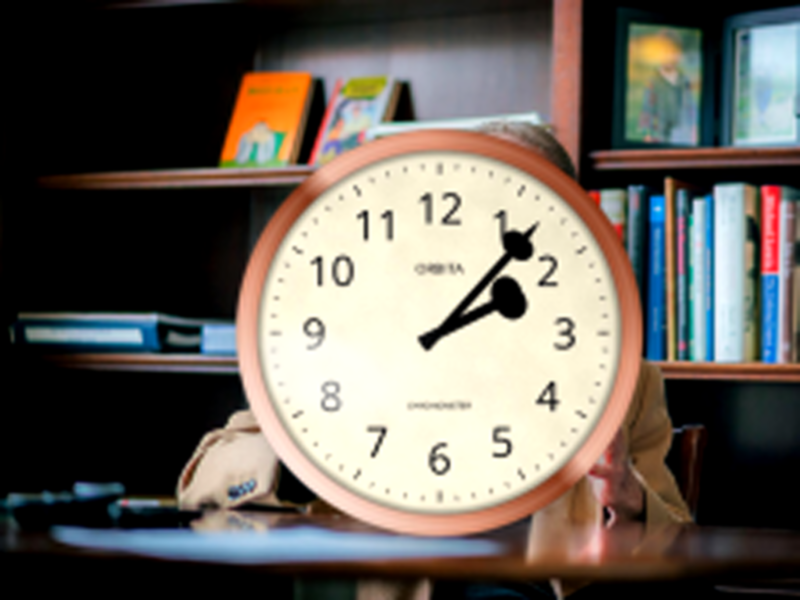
2.07
